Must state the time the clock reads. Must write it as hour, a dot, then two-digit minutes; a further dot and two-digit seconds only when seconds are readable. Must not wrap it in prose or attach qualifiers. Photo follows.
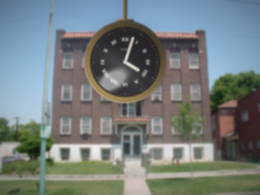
4.03
